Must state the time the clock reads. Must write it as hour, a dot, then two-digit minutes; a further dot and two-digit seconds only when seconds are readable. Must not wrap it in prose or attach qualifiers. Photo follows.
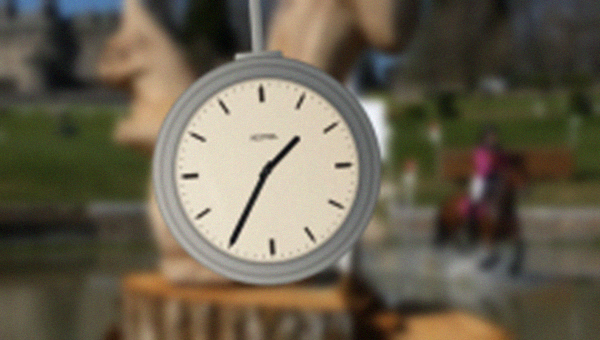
1.35
